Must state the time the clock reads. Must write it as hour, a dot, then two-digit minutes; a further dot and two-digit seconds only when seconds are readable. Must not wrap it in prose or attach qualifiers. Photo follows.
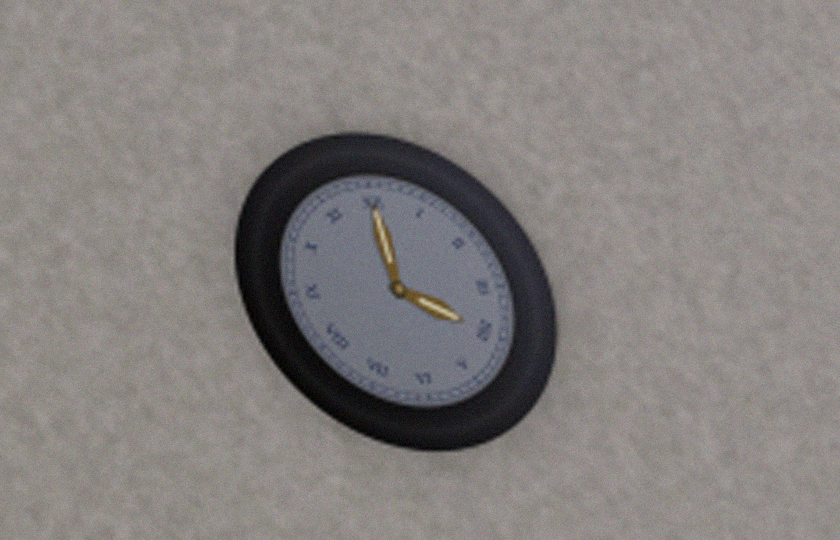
4.00
